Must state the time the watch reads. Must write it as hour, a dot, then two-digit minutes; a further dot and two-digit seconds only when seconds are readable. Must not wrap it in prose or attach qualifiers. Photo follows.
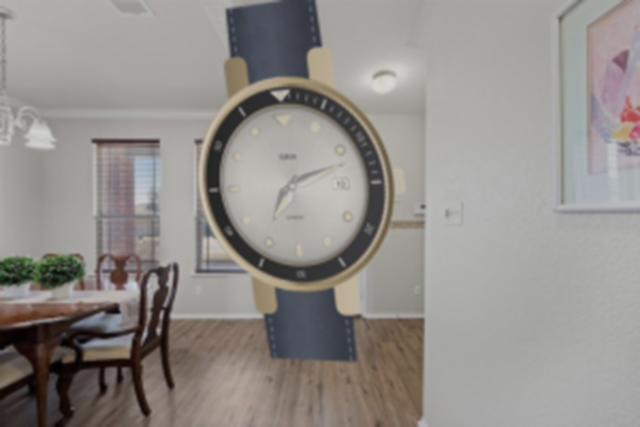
7.12
